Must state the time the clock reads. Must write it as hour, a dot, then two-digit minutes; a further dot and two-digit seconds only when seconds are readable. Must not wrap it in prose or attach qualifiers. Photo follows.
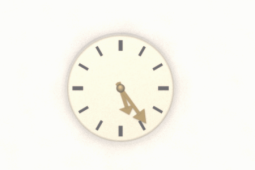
5.24
